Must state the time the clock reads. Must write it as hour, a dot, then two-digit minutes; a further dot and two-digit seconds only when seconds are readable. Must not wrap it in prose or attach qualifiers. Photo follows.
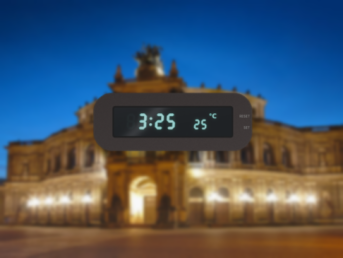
3.25
